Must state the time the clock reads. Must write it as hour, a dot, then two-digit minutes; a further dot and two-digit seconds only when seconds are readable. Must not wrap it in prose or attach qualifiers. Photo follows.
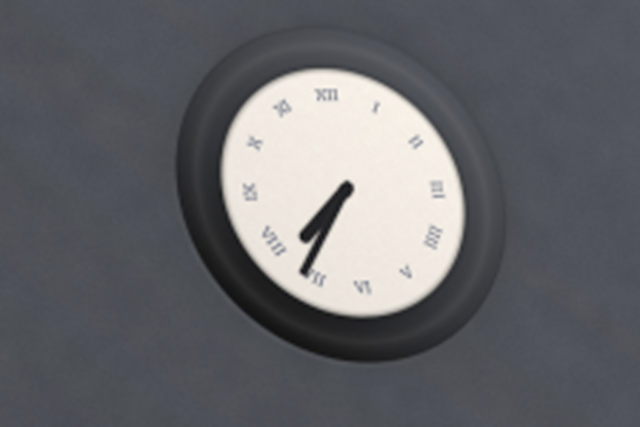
7.36
